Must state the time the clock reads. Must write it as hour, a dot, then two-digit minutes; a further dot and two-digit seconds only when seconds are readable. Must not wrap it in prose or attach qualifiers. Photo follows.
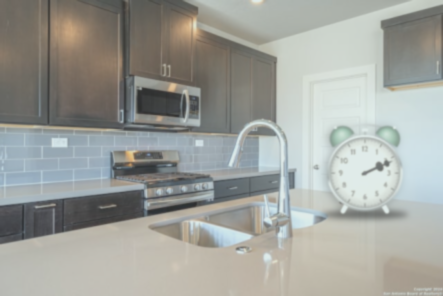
2.11
